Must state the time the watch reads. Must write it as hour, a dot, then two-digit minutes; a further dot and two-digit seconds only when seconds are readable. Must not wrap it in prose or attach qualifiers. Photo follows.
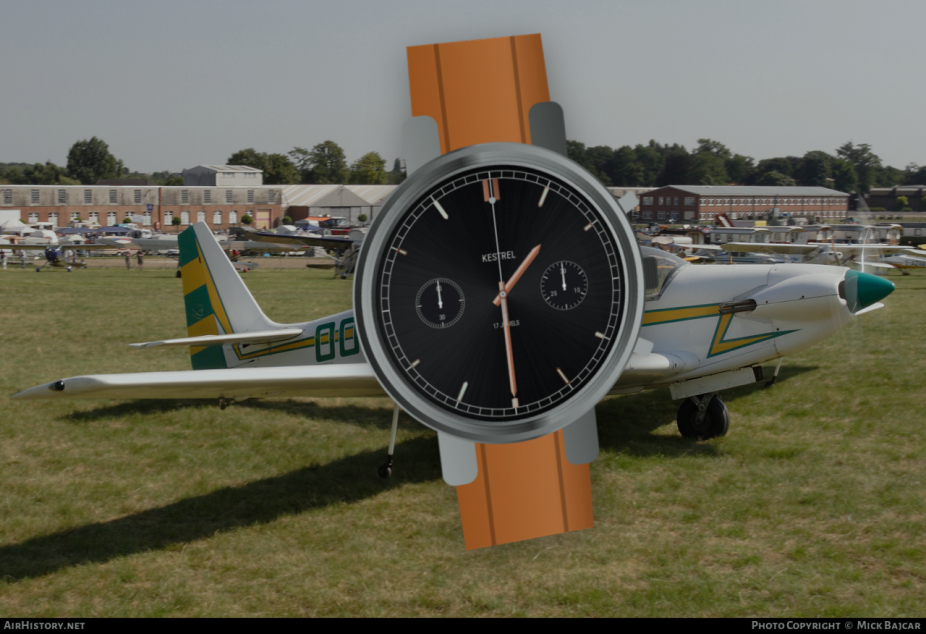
1.30
